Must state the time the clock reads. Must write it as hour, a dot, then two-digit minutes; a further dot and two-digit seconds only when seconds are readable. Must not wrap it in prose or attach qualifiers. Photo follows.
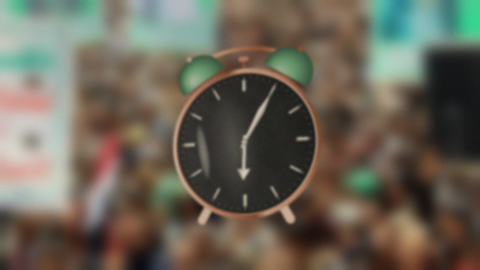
6.05
